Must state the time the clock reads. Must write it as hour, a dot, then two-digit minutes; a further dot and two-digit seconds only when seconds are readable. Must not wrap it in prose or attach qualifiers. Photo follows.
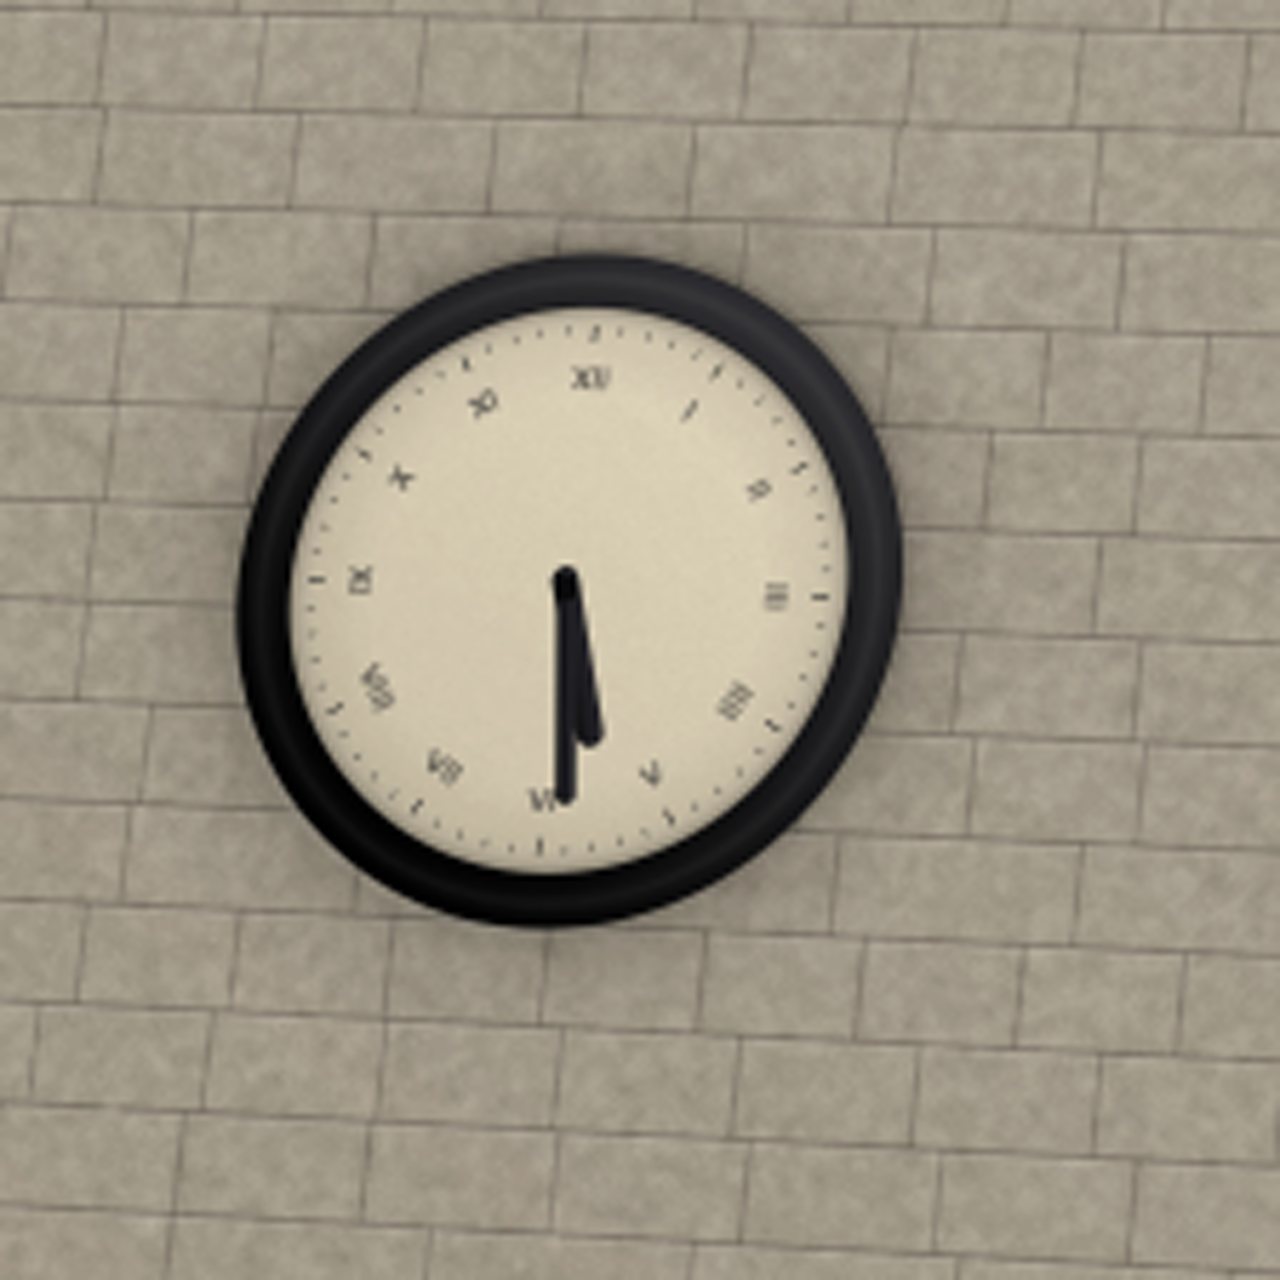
5.29
